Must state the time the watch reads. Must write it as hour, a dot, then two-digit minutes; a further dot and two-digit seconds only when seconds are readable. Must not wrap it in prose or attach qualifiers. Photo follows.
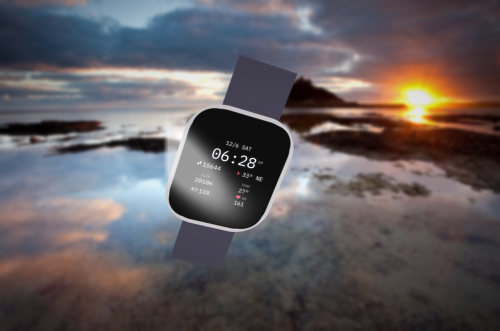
6.28
